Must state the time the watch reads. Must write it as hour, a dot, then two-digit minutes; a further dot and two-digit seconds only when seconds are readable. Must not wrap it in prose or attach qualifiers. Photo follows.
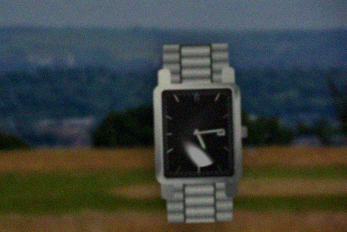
5.14
